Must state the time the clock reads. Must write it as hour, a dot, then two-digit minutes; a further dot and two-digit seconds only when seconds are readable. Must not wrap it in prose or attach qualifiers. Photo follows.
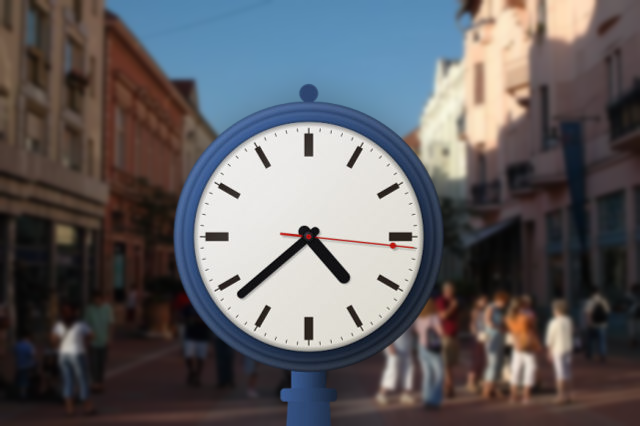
4.38.16
